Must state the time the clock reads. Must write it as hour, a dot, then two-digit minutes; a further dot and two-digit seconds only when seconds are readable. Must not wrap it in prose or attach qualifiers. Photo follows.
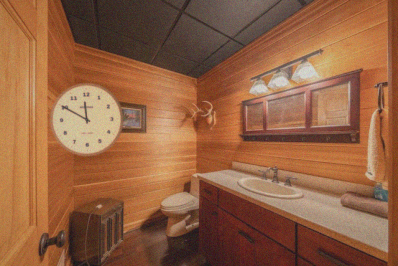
11.50
